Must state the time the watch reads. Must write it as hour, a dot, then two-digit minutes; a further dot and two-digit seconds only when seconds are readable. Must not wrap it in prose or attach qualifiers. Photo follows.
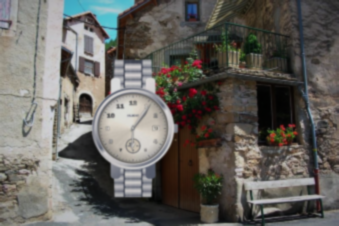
6.06
